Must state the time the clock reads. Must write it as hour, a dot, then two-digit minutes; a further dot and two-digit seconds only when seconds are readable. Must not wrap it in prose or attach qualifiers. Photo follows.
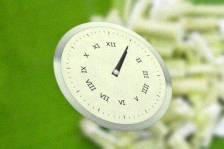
1.05
